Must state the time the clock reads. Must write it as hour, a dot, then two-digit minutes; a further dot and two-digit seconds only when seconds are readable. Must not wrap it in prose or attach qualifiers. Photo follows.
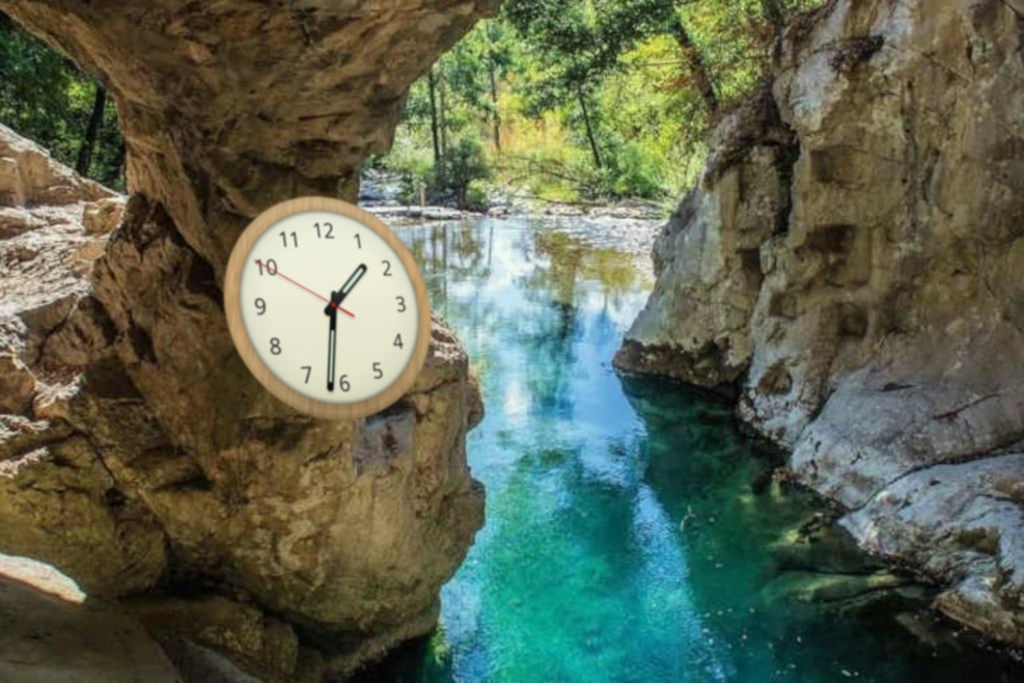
1.31.50
